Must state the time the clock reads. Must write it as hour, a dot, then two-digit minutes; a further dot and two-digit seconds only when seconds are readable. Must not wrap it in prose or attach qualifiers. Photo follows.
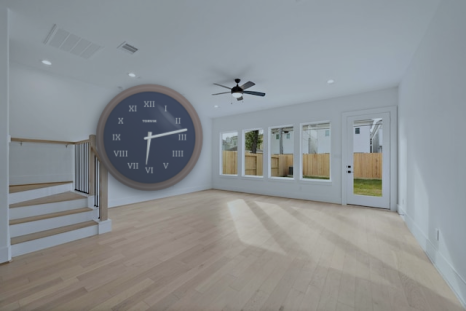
6.13
